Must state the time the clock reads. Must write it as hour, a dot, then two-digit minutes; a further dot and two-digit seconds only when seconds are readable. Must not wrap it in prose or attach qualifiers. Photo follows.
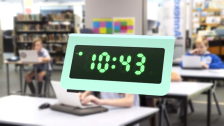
10.43
